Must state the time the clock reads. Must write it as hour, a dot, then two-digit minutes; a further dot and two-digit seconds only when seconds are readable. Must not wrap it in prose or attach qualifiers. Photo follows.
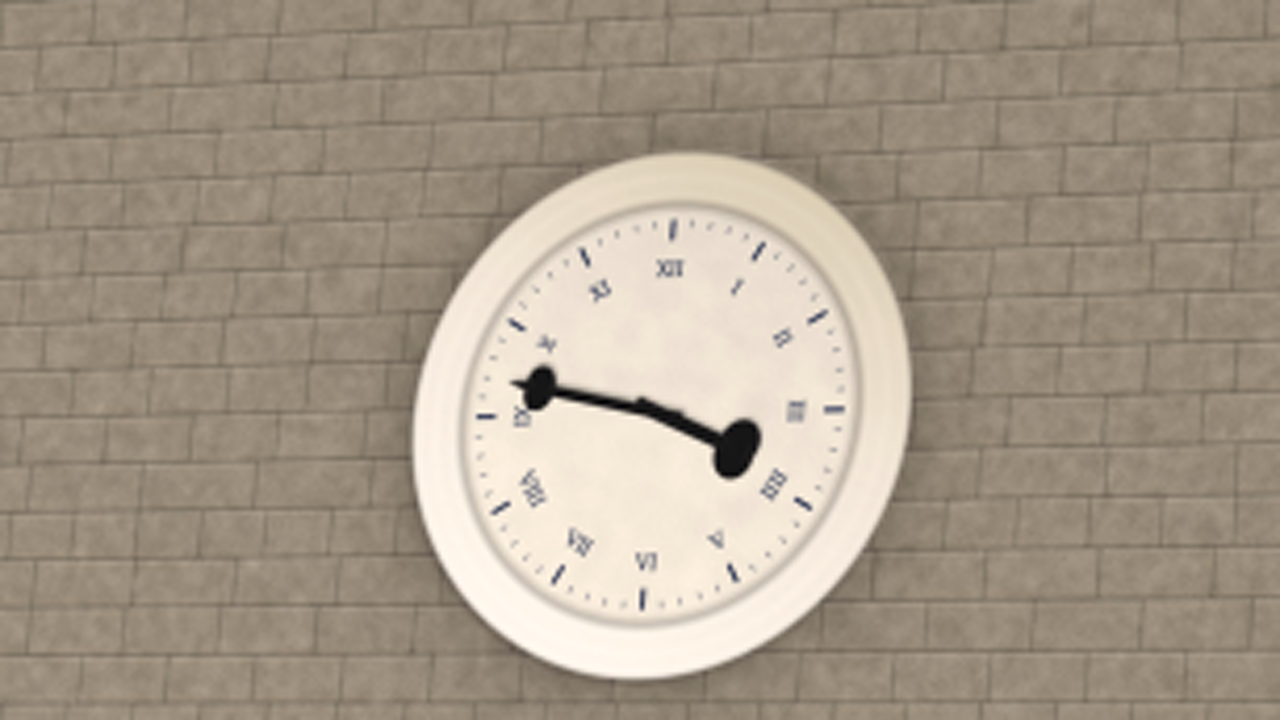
3.47
